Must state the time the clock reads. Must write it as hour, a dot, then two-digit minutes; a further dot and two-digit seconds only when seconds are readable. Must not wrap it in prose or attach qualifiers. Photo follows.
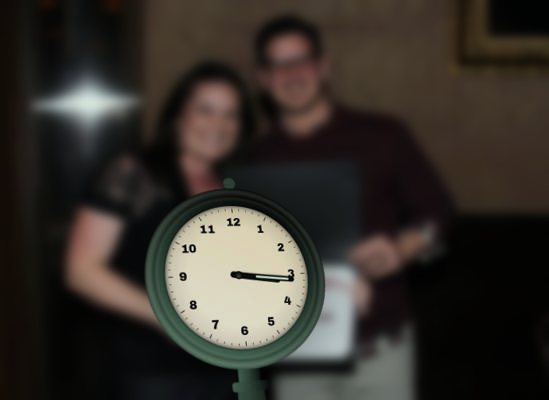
3.16
